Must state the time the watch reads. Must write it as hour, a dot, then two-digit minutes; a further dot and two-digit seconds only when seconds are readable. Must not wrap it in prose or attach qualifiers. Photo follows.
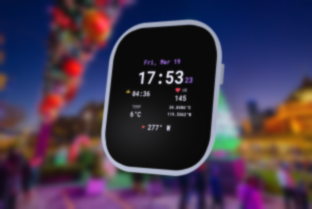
17.53
